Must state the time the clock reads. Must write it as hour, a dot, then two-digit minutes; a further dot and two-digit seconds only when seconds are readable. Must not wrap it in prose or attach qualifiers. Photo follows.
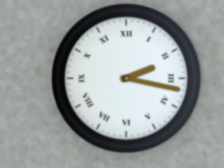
2.17
